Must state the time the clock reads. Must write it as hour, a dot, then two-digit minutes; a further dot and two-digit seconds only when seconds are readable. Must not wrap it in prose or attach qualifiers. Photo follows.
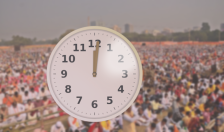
12.01
